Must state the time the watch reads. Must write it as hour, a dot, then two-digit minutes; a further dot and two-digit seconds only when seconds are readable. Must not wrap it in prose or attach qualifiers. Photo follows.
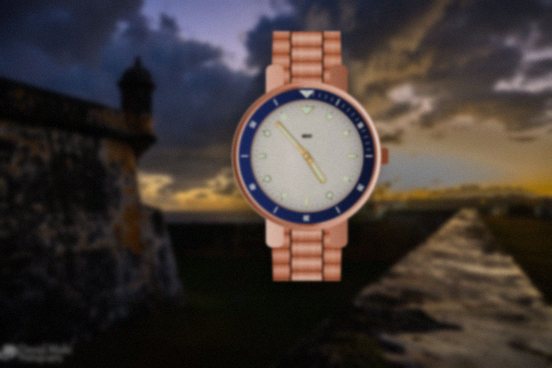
4.53
